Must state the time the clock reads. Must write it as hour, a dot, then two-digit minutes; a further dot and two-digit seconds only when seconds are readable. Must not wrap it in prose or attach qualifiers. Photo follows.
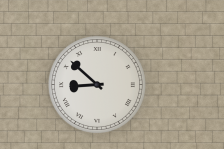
8.52
